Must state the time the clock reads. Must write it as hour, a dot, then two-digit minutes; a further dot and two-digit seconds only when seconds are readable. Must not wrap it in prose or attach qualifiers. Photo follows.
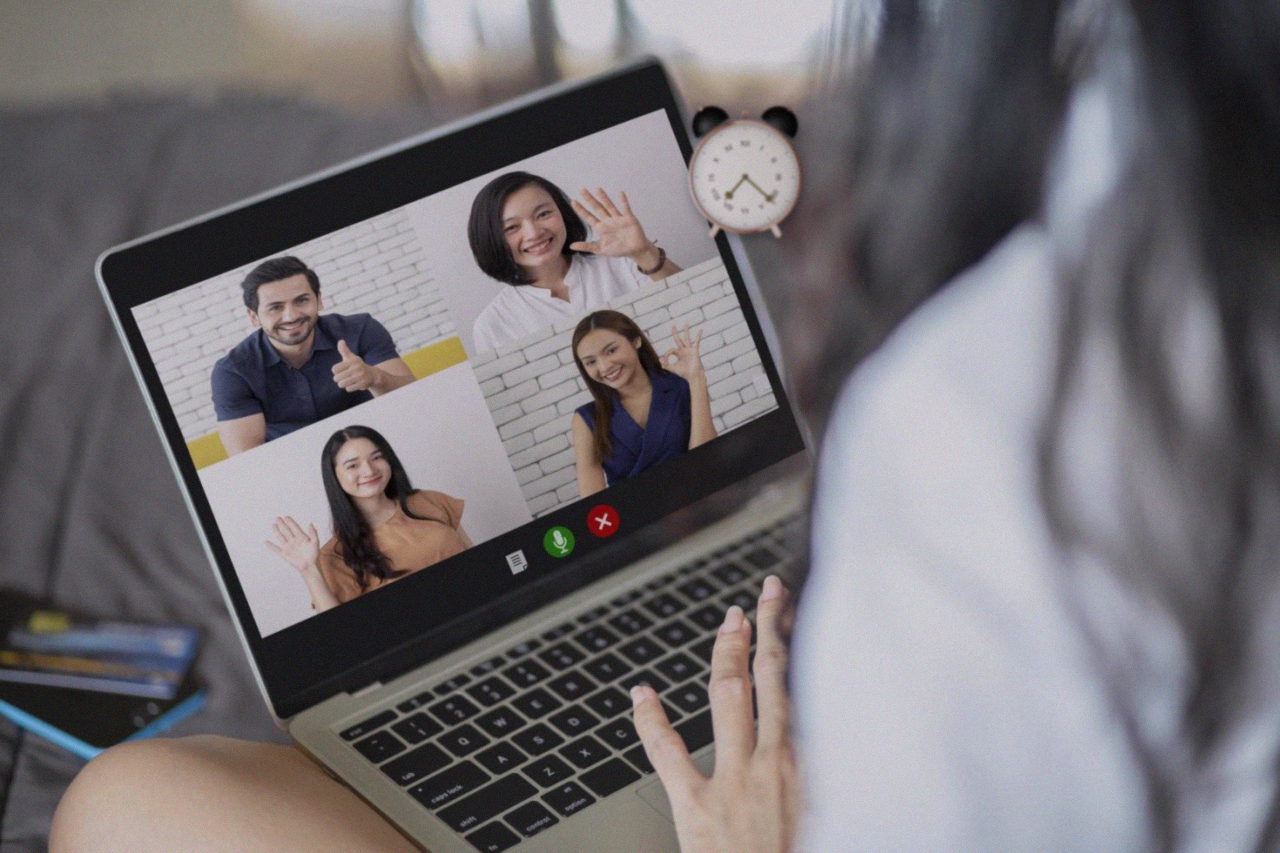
7.22
